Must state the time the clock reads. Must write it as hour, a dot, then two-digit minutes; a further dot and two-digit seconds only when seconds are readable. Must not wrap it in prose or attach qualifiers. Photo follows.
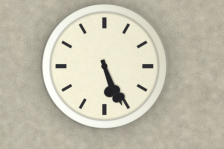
5.26
